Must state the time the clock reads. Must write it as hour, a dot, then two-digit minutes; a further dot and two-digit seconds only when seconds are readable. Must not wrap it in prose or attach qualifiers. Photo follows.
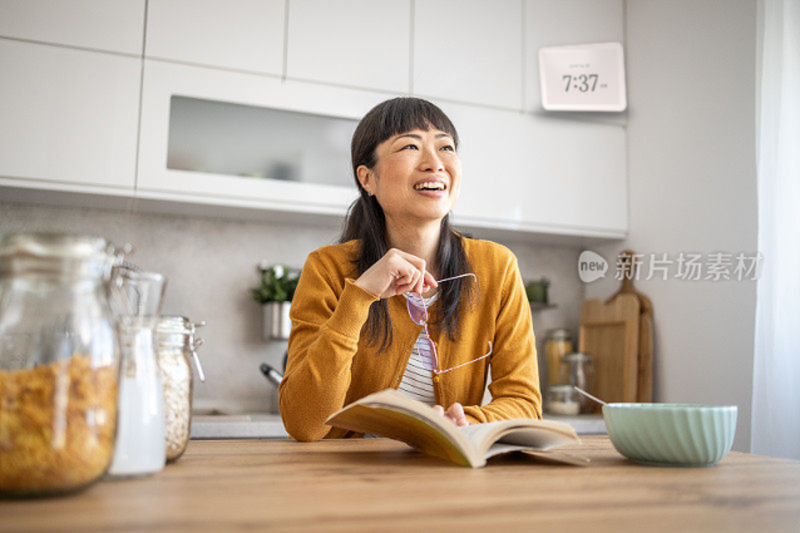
7.37
